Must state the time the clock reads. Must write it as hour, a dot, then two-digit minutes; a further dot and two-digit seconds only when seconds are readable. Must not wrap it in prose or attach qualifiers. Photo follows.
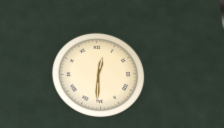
12.31
